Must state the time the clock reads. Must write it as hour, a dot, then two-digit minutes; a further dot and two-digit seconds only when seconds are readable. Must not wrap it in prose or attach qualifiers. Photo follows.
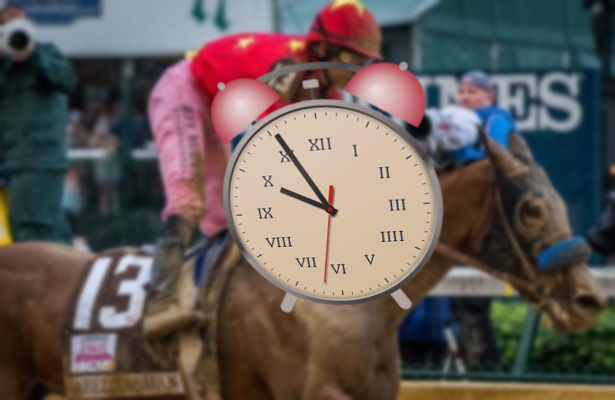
9.55.32
